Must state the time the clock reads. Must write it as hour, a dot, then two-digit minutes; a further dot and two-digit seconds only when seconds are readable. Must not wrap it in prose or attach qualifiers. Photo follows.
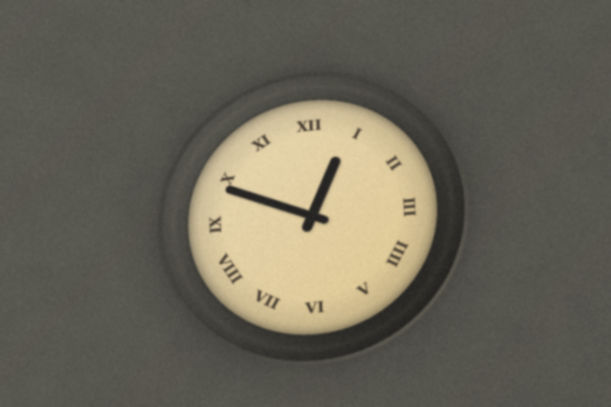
12.49
